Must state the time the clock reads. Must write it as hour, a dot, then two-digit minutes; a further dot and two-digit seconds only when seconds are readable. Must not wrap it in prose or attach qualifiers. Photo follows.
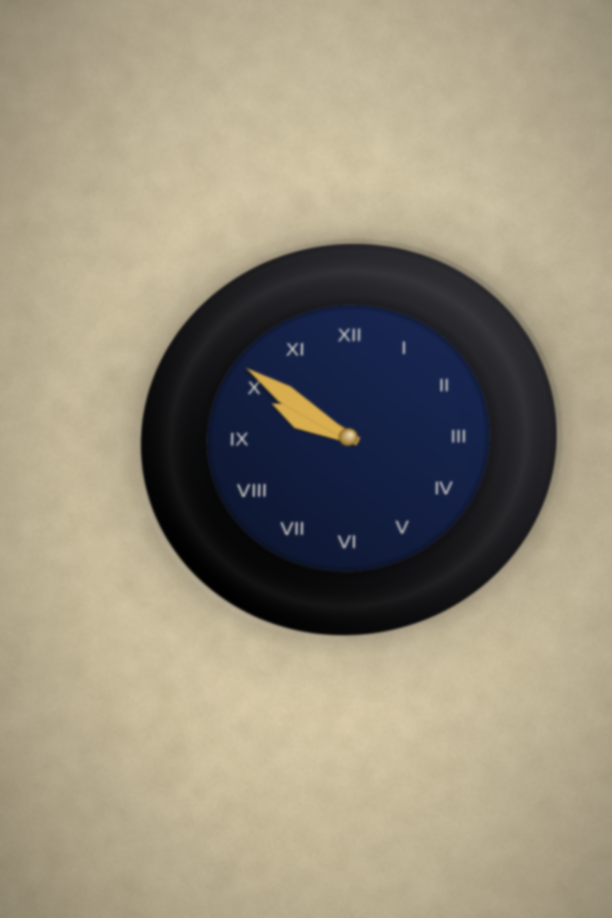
9.51
